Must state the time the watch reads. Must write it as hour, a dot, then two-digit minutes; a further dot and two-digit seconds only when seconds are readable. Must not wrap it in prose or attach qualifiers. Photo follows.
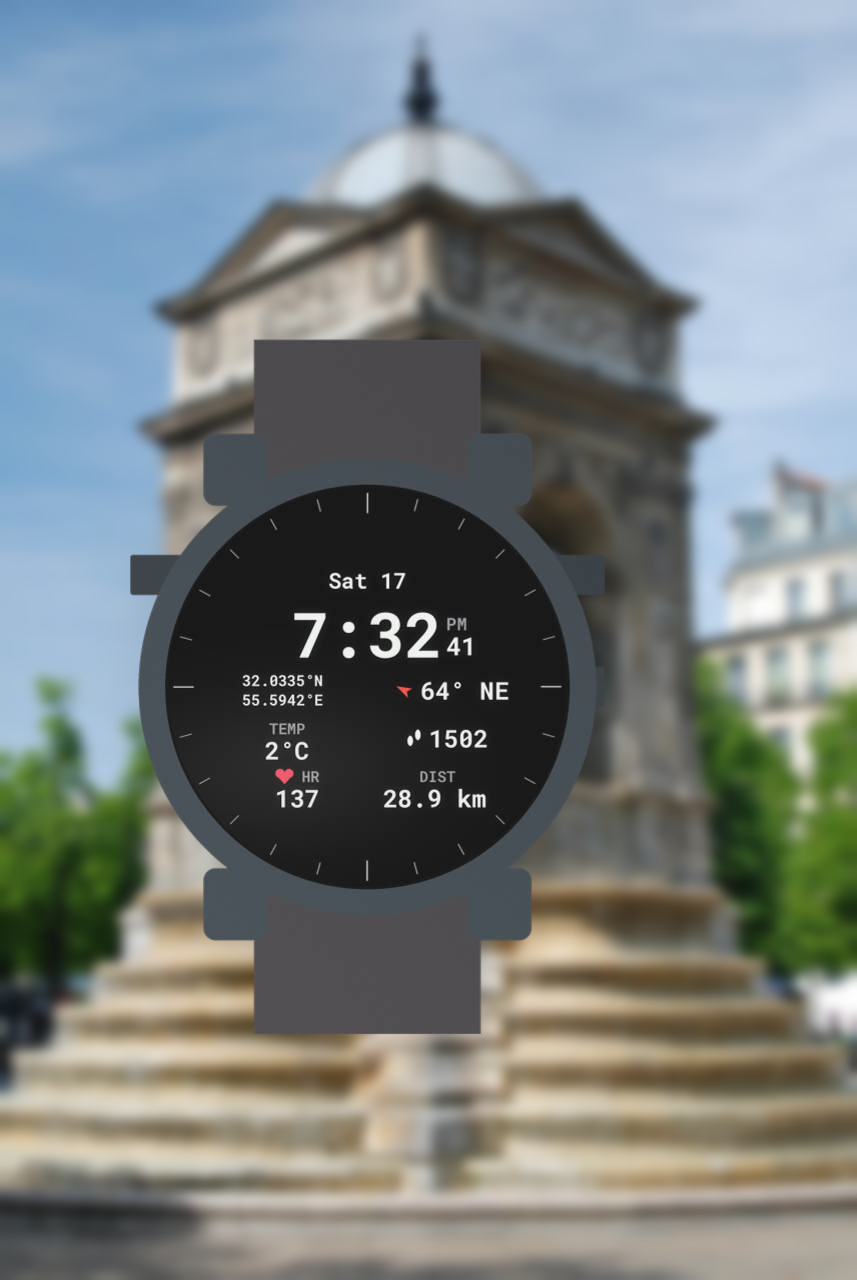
7.32.41
